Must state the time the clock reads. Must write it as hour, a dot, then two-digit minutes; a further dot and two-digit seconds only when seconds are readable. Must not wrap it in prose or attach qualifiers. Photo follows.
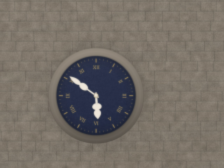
5.51
